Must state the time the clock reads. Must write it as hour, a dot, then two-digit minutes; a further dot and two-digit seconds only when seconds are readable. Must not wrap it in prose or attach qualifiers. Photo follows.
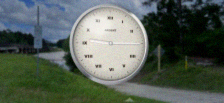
9.15
